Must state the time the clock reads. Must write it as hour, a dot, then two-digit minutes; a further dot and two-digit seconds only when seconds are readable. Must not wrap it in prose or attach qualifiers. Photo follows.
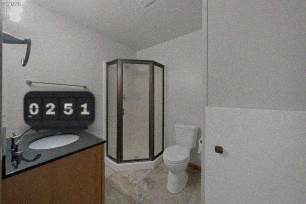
2.51
